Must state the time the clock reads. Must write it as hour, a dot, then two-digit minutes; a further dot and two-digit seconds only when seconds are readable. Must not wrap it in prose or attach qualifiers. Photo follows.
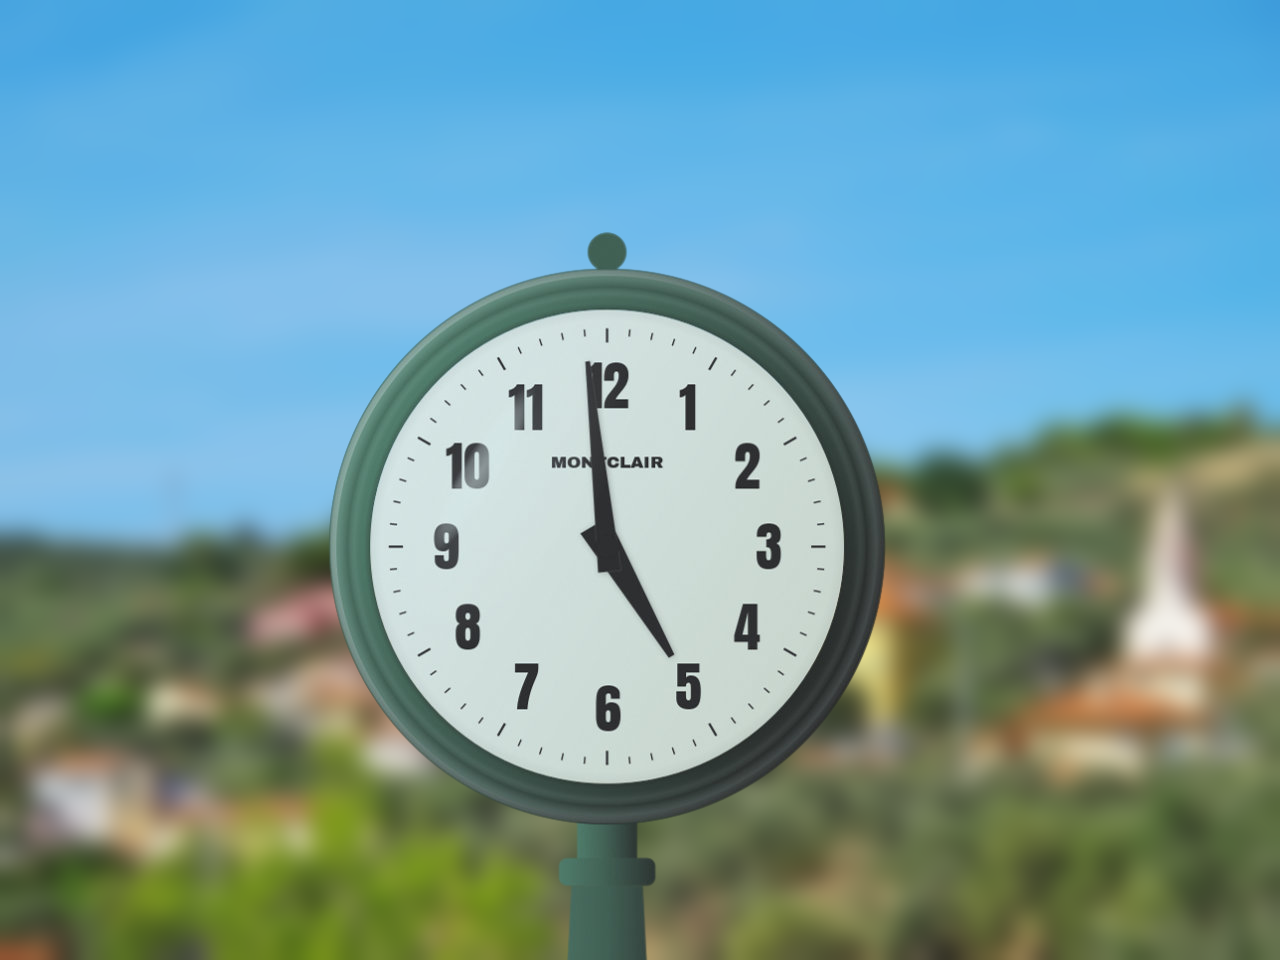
4.59
